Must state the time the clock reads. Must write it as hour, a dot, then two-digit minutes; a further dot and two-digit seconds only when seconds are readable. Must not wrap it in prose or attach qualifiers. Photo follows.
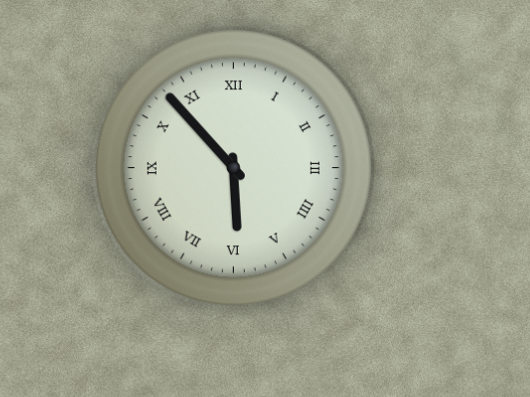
5.53
